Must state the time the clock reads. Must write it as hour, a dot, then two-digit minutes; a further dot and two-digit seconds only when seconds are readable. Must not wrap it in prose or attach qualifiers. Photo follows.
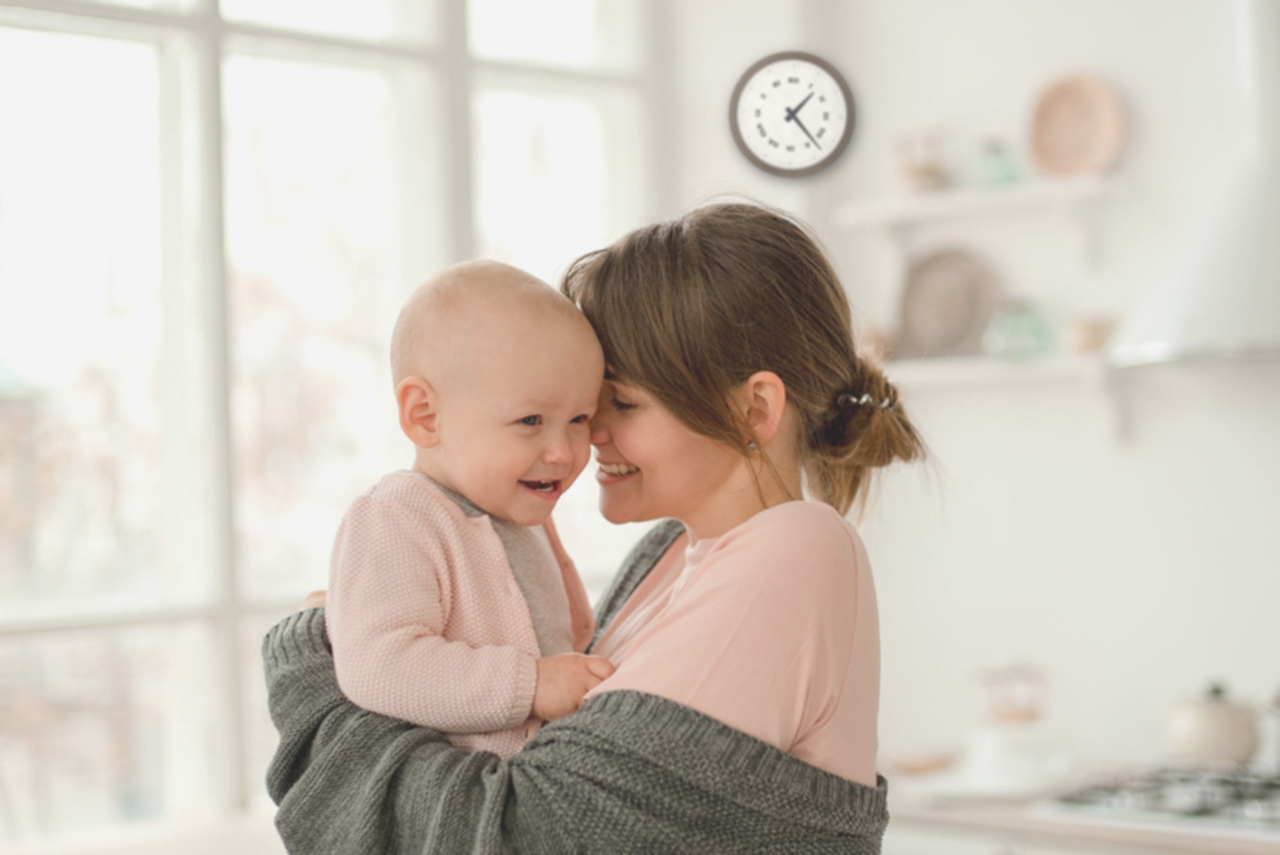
1.23
